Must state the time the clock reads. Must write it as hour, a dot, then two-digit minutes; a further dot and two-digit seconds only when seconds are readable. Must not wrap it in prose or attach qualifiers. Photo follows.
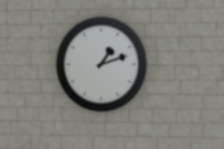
1.12
